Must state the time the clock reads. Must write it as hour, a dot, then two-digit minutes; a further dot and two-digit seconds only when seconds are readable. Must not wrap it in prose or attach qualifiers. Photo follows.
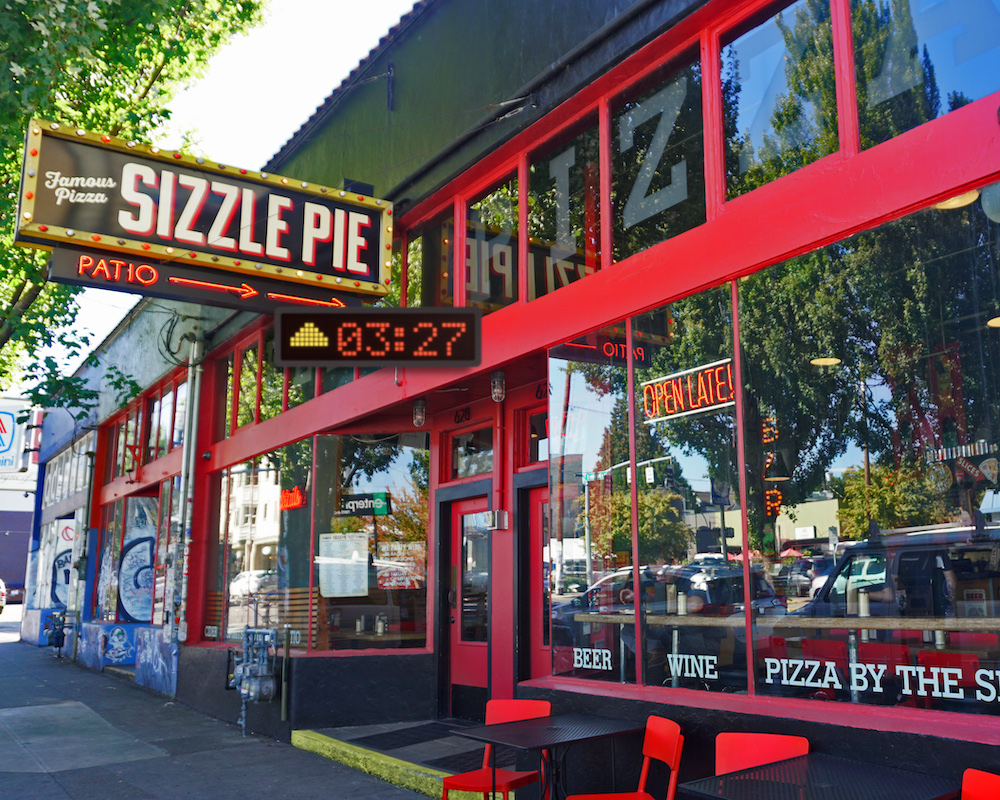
3.27
